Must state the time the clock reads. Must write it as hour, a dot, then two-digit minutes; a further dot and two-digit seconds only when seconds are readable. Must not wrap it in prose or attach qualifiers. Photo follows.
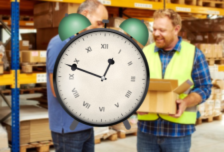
12.48
